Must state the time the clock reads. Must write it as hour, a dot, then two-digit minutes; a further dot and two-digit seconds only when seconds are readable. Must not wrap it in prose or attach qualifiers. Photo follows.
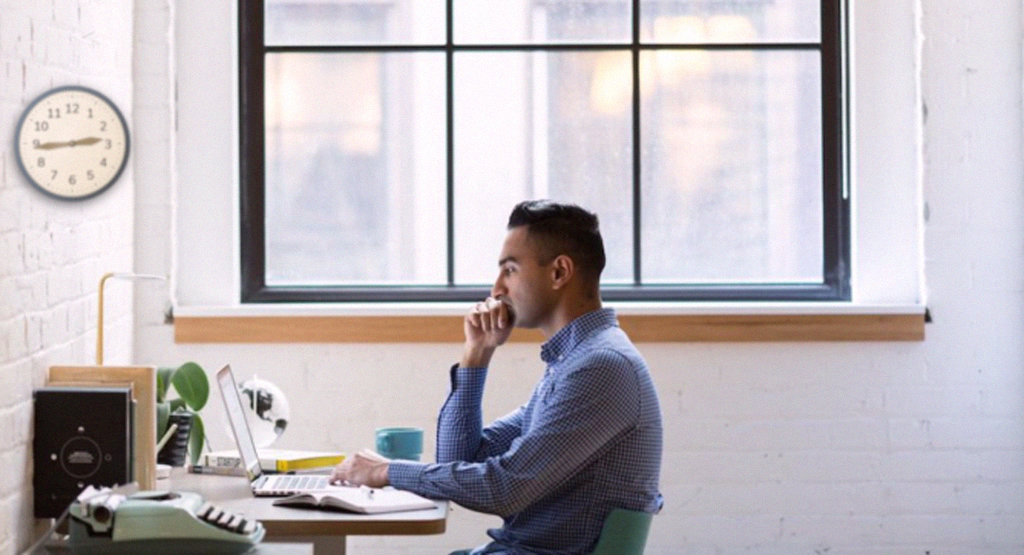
2.44
